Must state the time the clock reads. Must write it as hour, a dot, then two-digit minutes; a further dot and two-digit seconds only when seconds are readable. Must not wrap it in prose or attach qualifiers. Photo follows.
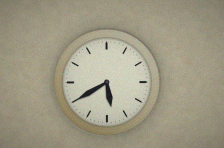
5.40
